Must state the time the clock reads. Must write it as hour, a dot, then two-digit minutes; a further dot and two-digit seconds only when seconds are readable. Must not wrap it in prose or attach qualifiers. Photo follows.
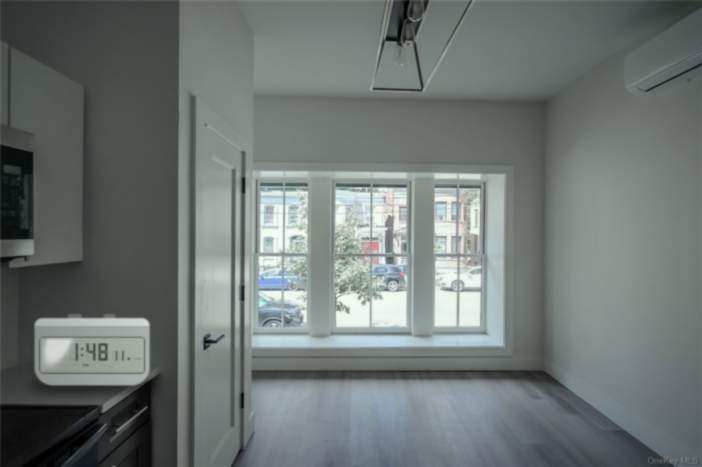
1.48
